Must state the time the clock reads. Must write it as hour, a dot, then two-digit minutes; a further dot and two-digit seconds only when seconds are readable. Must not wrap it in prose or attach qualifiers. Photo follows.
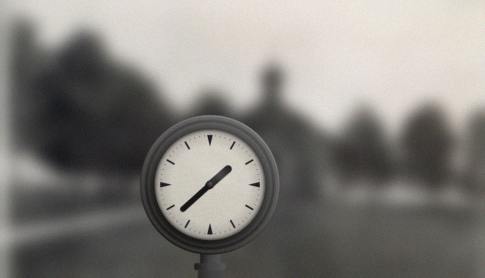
1.38
